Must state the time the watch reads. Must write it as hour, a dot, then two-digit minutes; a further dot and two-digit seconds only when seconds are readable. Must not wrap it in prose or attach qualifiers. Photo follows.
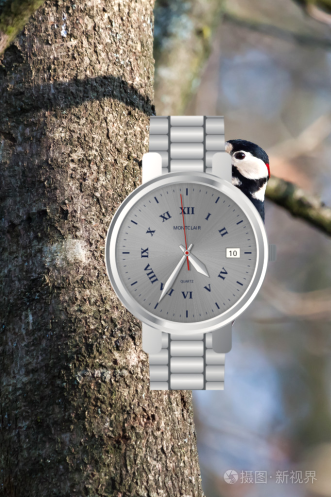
4.34.59
